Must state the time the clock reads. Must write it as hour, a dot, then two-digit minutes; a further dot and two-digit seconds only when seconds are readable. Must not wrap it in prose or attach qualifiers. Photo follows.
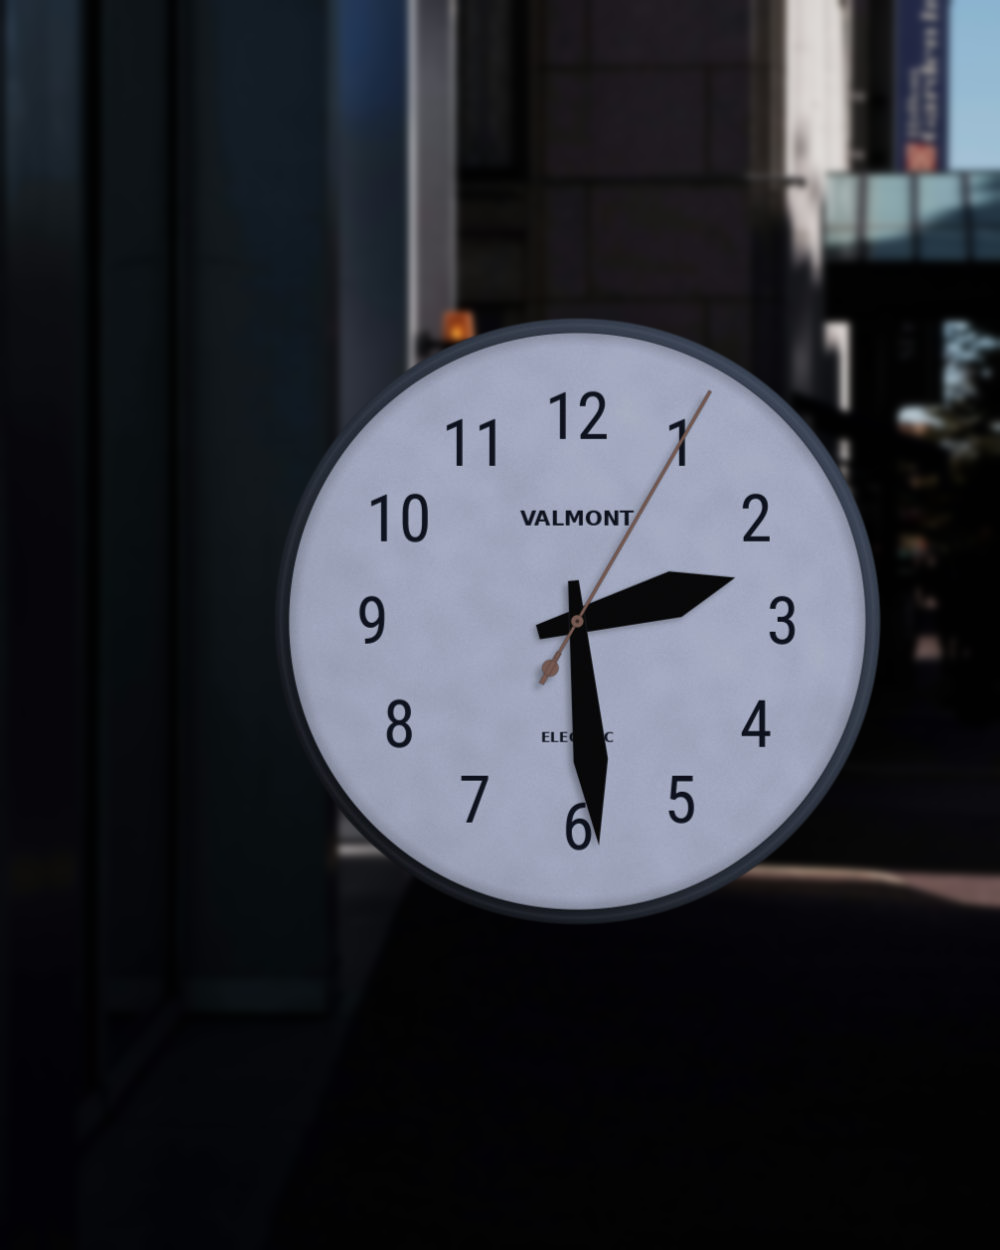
2.29.05
